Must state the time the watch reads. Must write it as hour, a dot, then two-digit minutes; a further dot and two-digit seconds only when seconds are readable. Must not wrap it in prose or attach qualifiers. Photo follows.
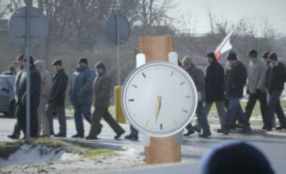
6.32
